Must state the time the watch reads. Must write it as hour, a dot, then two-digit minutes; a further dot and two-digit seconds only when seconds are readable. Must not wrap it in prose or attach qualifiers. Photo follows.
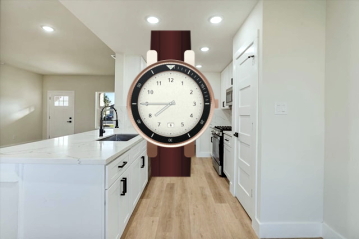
7.45
